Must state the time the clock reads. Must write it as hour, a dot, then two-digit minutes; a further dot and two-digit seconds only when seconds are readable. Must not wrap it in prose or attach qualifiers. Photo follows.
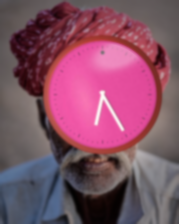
6.25
